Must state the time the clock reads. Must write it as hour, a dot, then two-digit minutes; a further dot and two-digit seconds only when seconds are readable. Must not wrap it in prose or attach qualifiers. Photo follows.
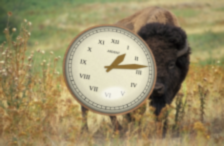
1.13
